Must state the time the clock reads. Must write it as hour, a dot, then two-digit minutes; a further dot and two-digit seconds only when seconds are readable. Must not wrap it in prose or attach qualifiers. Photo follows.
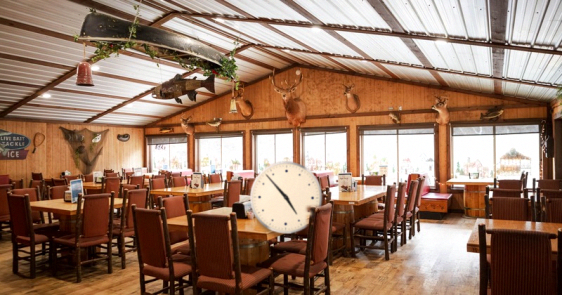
4.53
